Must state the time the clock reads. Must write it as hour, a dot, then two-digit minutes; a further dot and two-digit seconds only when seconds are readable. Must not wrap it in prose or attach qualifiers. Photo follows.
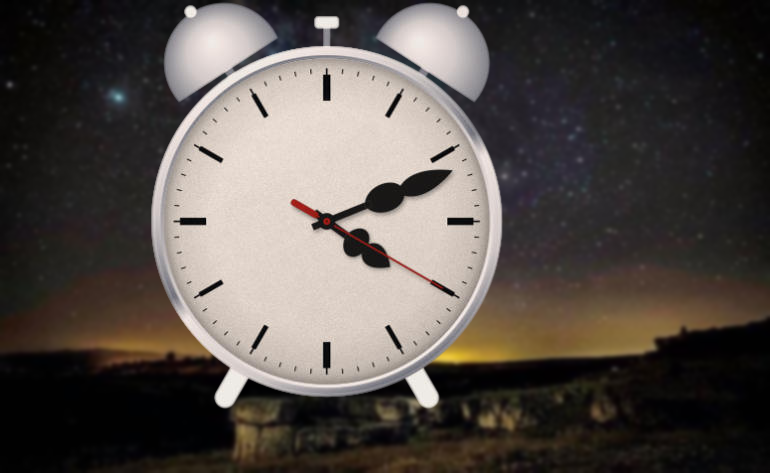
4.11.20
